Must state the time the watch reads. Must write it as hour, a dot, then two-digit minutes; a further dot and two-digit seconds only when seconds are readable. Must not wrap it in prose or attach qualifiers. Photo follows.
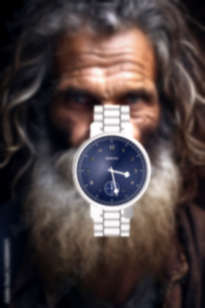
3.28
